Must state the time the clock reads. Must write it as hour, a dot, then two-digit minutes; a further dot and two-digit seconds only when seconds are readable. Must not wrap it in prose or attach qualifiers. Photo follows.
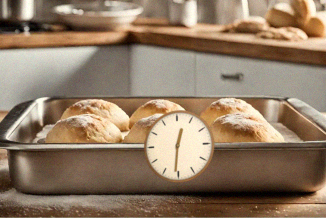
12.31
